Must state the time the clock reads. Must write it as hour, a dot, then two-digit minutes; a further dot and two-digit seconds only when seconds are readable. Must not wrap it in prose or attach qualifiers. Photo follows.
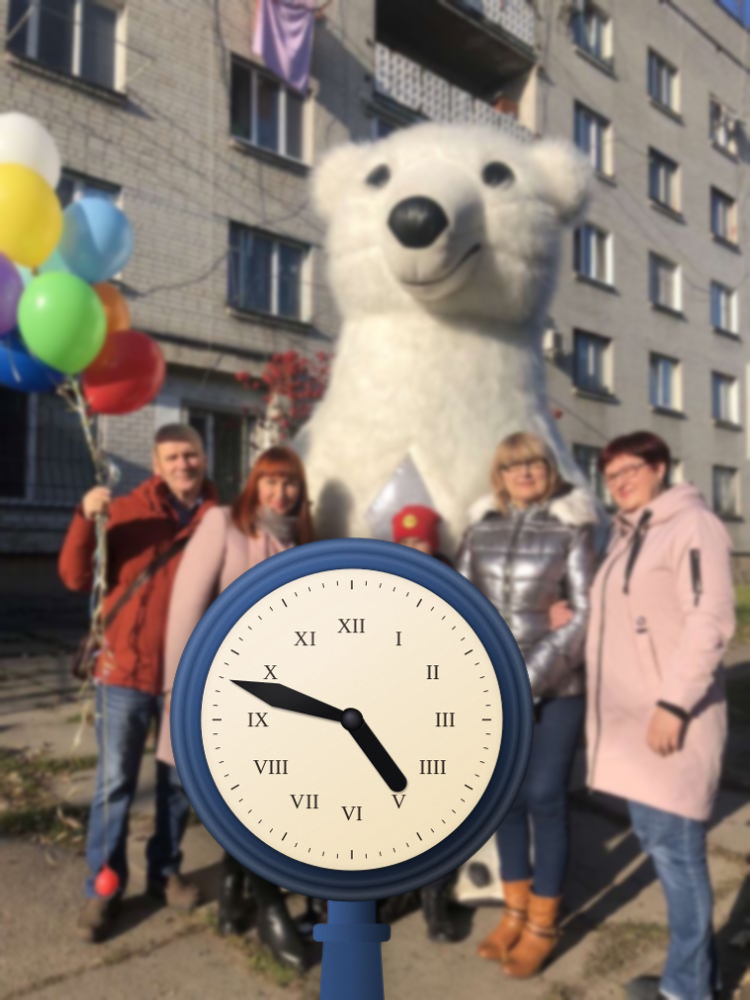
4.48
